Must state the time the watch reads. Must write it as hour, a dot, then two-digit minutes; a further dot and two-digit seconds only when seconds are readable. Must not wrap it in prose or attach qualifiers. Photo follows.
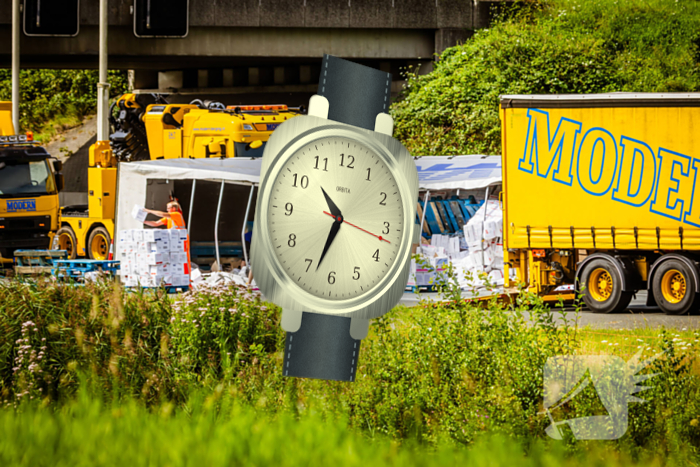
10.33.17
